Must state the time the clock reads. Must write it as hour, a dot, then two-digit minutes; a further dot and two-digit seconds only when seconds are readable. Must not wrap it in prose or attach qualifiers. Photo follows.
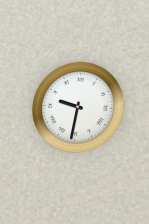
9.31
